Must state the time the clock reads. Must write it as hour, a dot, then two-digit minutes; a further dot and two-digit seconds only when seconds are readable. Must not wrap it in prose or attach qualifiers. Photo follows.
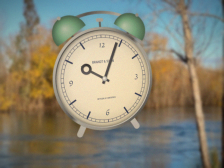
10.04
